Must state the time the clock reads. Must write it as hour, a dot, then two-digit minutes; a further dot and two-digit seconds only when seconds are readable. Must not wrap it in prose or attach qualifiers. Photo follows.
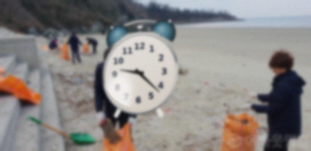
9.22
